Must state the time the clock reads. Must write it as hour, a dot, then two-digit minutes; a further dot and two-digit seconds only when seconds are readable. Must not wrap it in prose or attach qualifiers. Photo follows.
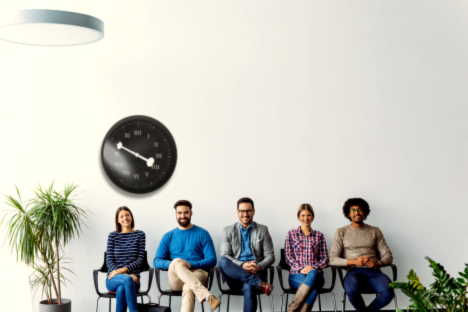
3.49
